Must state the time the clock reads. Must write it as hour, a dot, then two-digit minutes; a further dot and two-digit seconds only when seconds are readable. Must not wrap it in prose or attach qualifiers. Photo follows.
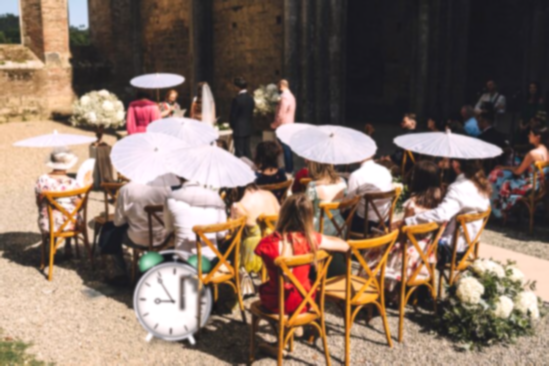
8.54
